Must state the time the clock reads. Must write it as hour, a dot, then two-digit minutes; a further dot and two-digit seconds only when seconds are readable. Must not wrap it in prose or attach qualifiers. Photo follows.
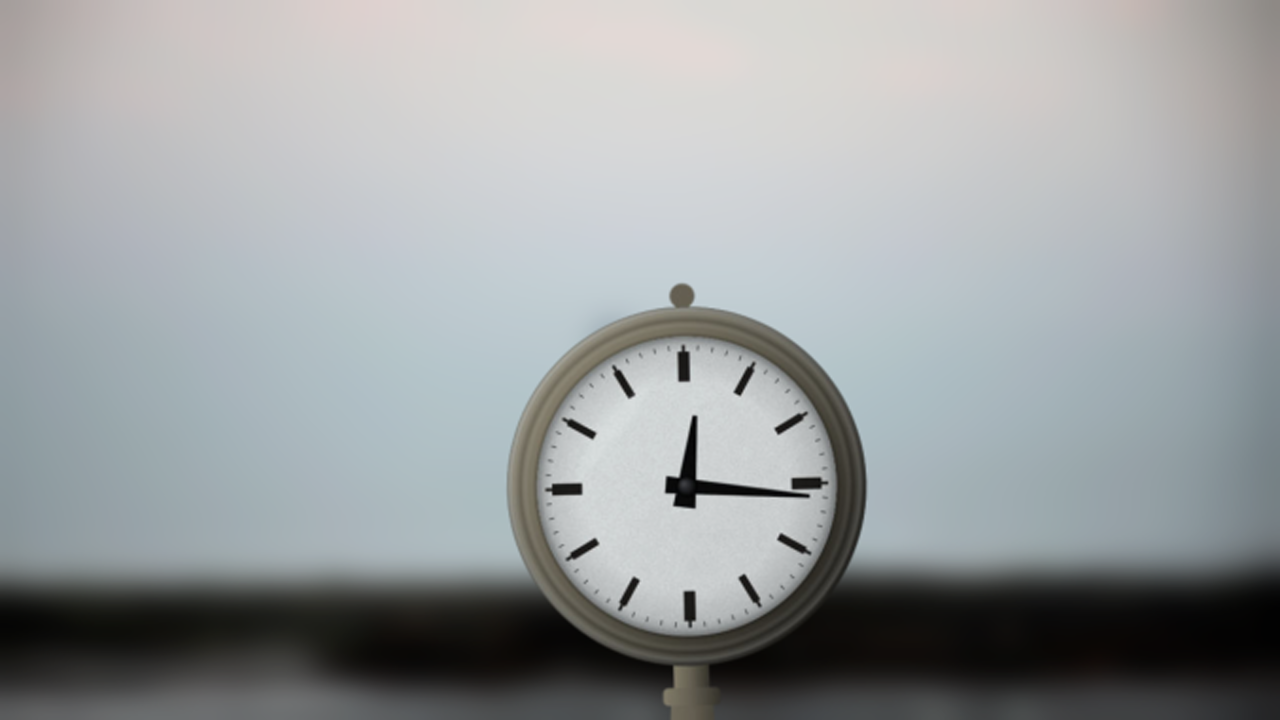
12.16
